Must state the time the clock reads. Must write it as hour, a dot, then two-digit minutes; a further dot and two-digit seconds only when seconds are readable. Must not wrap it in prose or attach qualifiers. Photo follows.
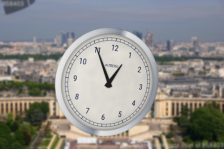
12.55
